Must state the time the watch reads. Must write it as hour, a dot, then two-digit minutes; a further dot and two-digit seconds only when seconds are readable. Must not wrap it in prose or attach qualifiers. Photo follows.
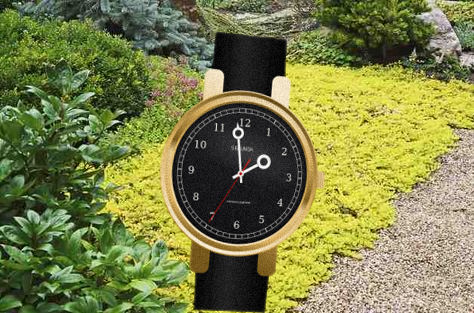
1.58.35
